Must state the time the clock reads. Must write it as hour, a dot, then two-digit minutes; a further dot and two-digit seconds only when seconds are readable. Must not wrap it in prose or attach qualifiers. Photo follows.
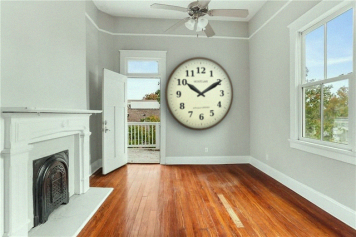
10.10
